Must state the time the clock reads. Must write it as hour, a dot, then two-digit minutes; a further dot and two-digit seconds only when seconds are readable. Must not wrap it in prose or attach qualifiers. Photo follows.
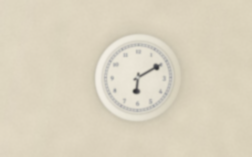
6.10
